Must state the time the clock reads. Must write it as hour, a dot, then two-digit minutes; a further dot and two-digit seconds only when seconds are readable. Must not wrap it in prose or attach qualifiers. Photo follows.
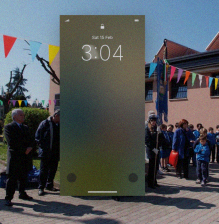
3.04
